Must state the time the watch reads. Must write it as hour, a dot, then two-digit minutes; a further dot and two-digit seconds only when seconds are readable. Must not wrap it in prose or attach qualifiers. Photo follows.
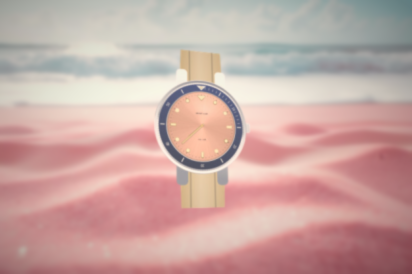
7.38
